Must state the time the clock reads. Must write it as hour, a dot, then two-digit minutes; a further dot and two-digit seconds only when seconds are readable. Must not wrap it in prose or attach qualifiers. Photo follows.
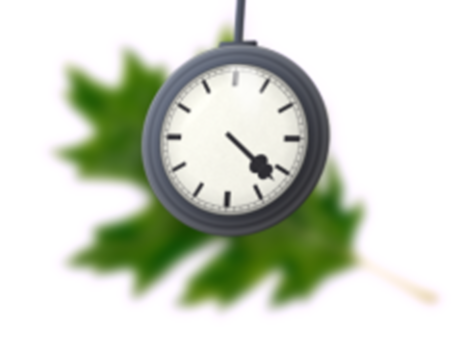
4.22
